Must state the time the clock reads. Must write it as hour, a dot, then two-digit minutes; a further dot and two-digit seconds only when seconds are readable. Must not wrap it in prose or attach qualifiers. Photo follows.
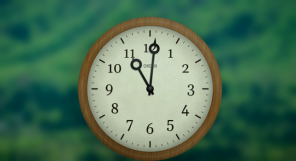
11.01
